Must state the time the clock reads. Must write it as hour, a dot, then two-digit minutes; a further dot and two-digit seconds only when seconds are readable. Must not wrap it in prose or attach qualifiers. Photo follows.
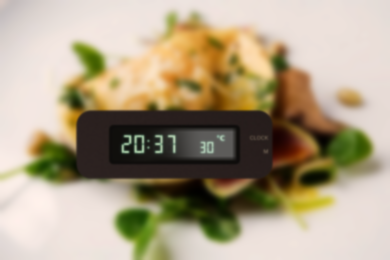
20.37
